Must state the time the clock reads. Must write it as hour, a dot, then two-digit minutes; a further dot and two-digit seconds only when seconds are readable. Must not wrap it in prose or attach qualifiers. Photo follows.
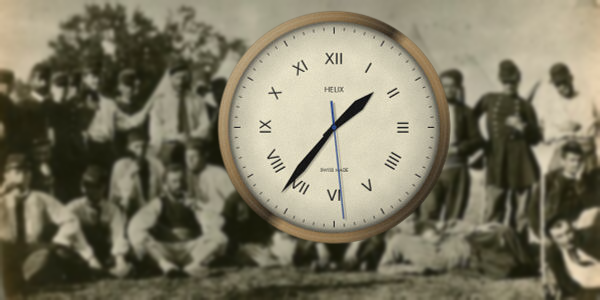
1.36.29
